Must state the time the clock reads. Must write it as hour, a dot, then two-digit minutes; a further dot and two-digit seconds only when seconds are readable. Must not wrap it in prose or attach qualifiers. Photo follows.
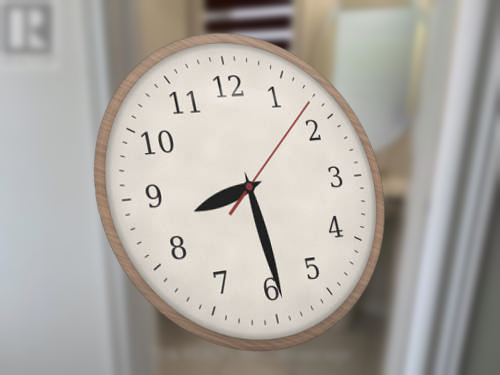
8.29.08
